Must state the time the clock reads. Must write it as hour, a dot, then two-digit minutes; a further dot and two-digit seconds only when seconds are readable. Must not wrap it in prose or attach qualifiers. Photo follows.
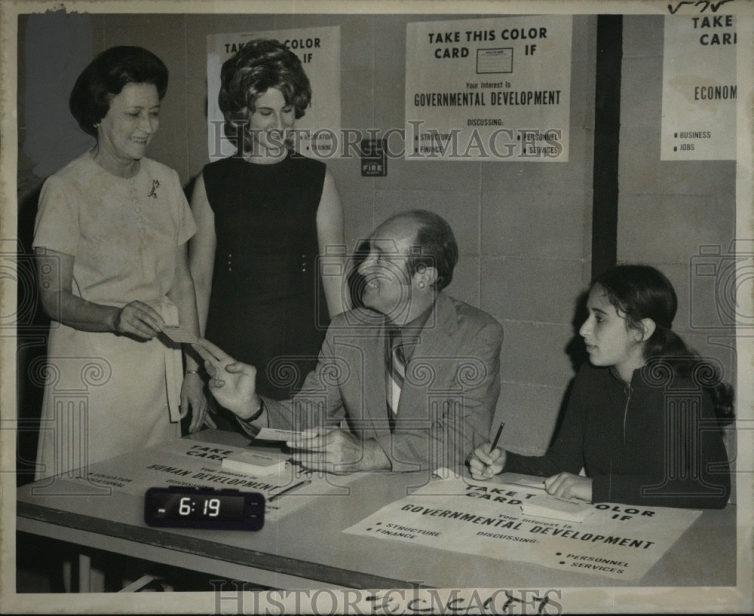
6.19
